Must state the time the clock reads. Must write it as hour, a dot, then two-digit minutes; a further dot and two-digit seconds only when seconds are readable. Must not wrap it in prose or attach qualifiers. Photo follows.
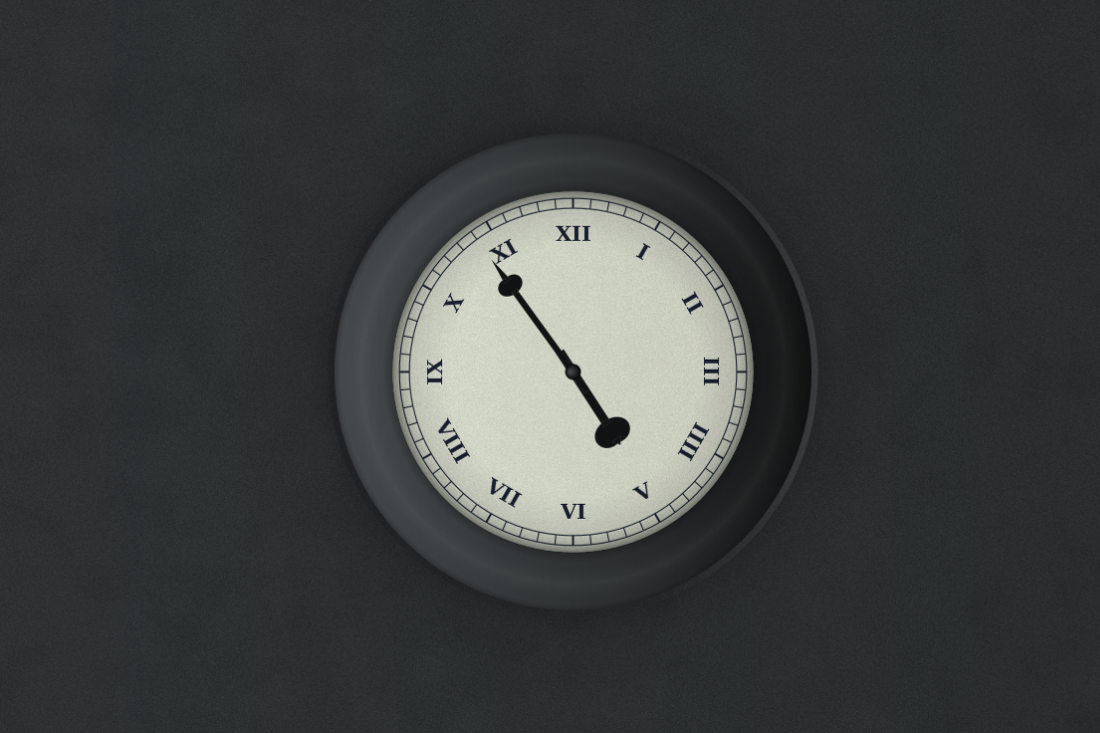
4.54
